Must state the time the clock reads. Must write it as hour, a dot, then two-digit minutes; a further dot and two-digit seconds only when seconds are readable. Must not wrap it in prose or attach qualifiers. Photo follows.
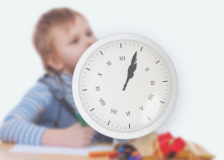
1.04
